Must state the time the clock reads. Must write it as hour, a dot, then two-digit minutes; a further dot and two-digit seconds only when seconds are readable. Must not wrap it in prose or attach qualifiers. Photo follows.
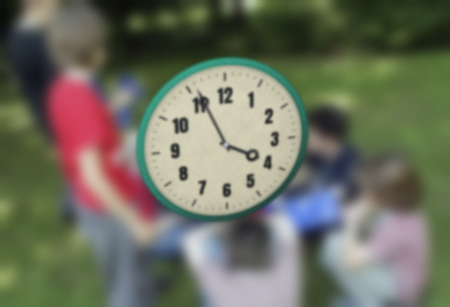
3.56
